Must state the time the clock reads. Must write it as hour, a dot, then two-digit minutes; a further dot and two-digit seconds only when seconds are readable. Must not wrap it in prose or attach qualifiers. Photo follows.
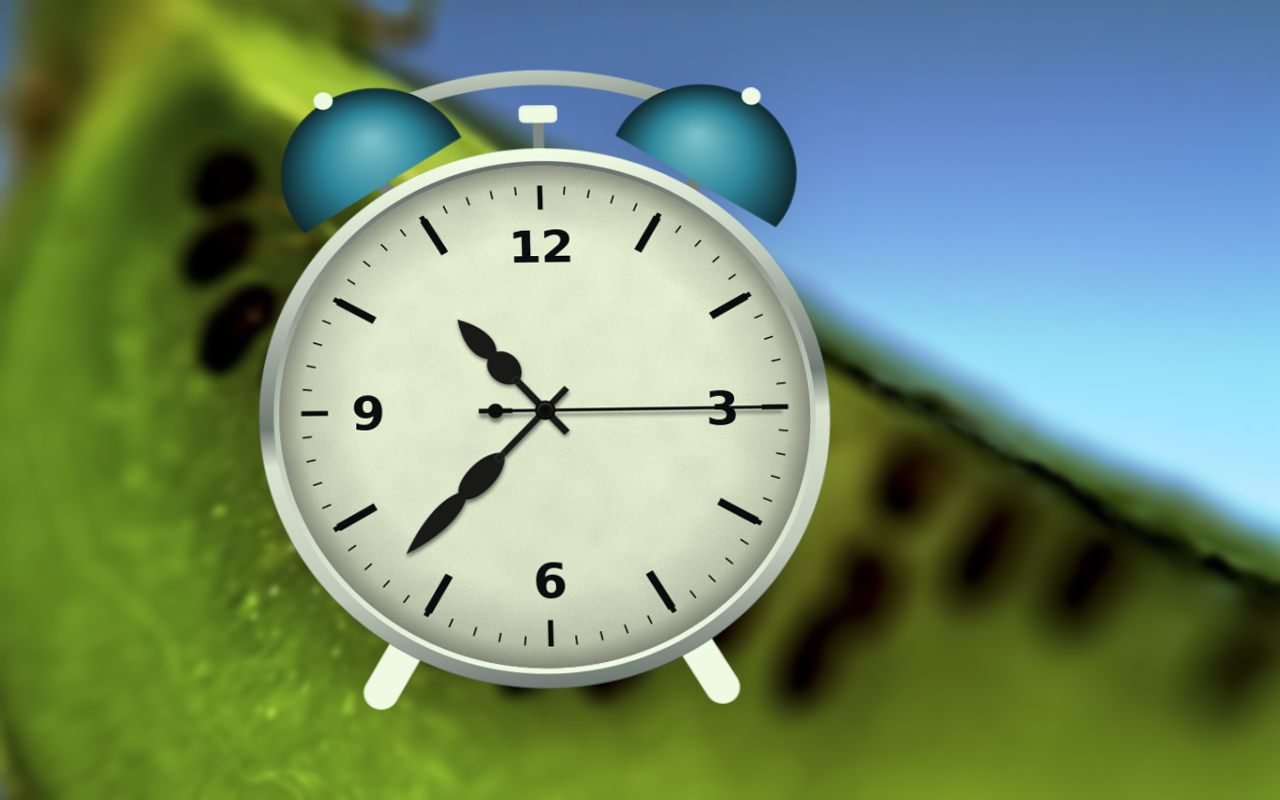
10.37.15
